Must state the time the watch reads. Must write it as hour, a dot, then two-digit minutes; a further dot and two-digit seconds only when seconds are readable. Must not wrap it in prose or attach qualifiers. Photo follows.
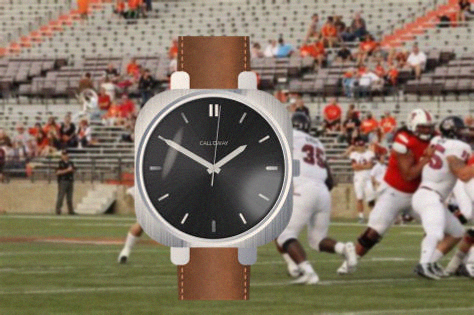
1.50.01
